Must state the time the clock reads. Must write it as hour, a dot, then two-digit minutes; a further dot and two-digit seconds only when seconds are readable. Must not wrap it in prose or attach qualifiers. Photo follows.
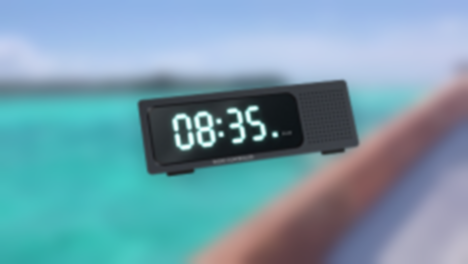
8.35
